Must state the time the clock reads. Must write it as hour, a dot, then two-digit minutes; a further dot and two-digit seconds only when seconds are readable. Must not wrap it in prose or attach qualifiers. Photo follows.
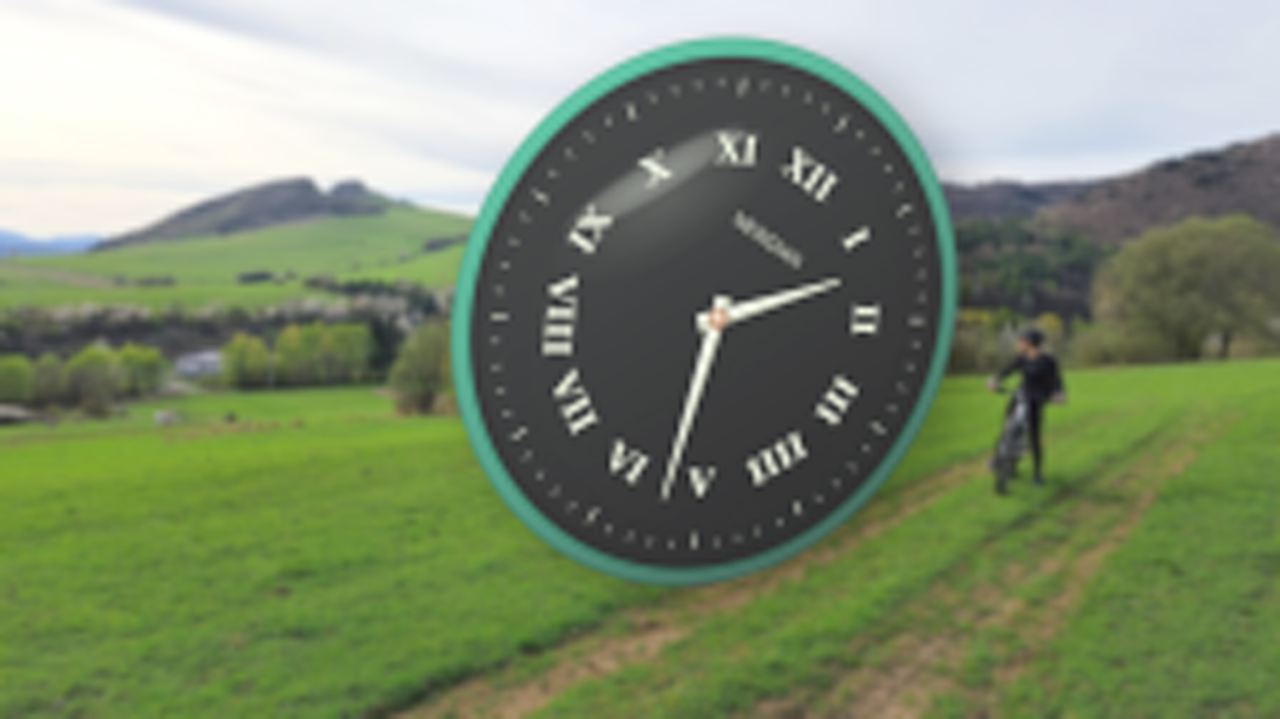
1.27
